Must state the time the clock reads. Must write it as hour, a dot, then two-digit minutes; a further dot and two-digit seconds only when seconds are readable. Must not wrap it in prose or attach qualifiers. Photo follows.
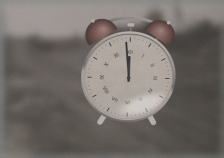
11.59
